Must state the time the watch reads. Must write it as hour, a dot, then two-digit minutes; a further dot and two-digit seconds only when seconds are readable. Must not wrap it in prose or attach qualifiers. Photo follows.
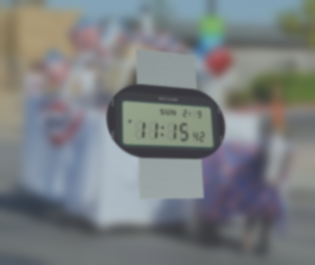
11.15
